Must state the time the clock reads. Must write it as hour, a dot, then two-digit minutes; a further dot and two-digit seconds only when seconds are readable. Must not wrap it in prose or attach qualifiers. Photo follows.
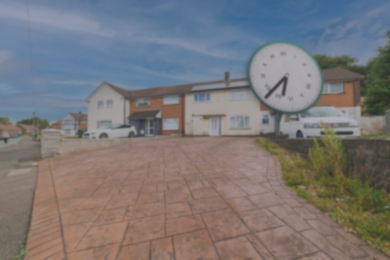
6.38
